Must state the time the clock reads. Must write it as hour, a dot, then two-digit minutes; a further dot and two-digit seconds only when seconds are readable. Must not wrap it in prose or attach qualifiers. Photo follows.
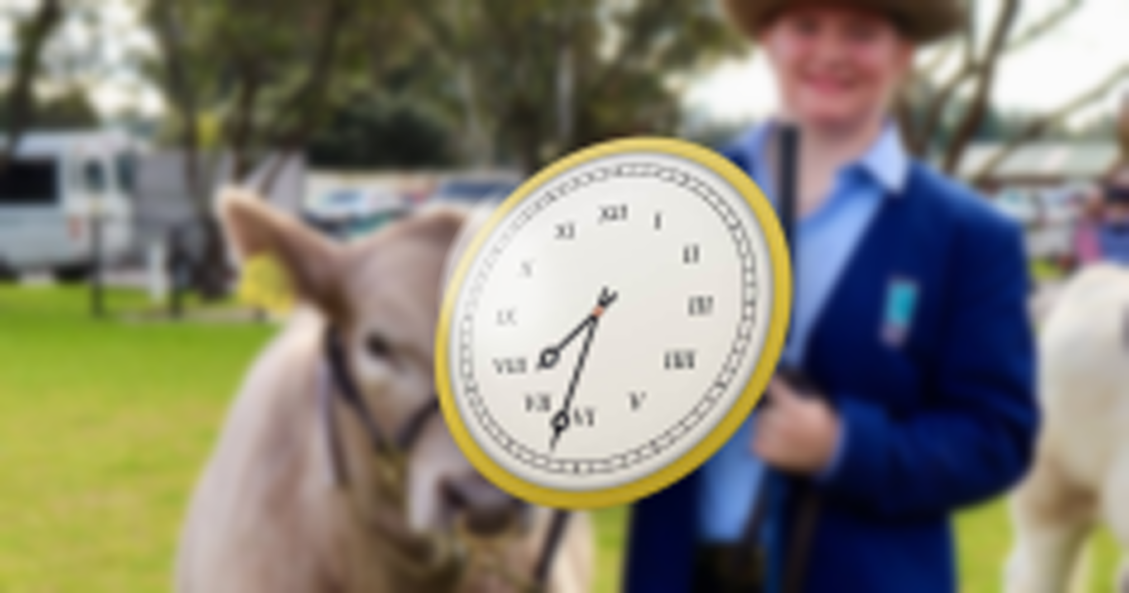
7.32
